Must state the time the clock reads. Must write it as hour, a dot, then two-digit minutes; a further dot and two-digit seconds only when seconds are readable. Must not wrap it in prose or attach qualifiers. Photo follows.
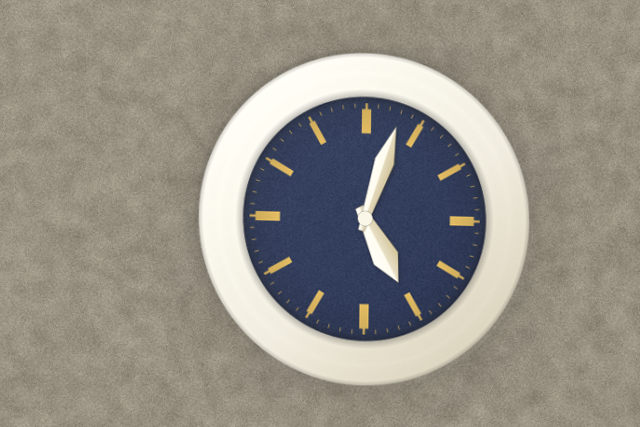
5.03
